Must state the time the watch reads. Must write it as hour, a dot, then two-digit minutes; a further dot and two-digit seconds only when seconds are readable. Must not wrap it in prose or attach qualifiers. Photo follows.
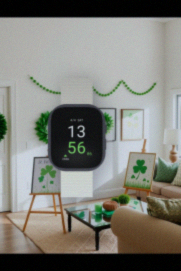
13.56
